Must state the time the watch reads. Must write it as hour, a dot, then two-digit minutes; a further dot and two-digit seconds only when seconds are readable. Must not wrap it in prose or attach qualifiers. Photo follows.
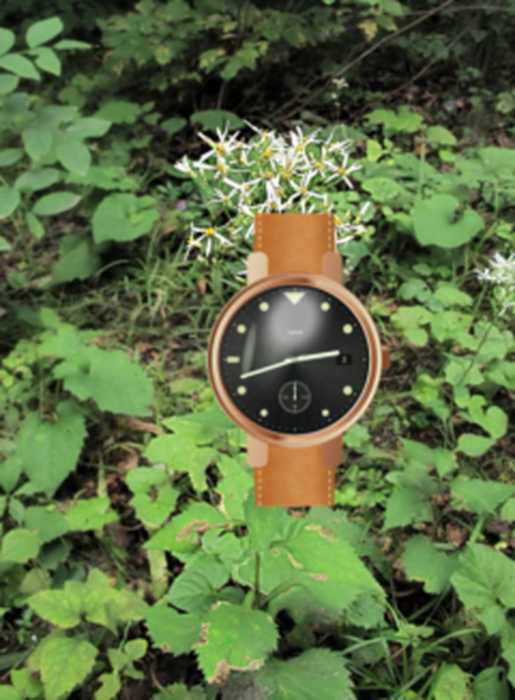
2.42
